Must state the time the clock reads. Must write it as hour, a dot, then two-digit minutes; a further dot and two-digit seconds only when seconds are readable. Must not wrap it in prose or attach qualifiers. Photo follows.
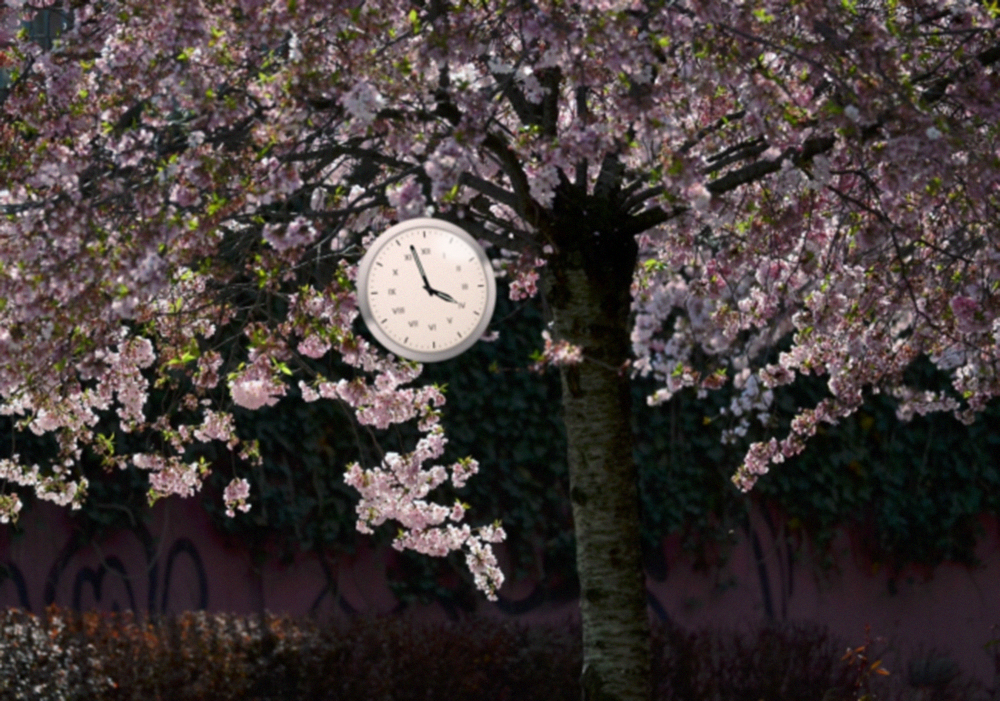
3.57
